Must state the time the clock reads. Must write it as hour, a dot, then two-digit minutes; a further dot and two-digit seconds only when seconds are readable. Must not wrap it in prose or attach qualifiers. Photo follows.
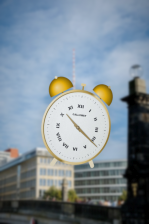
10.21
